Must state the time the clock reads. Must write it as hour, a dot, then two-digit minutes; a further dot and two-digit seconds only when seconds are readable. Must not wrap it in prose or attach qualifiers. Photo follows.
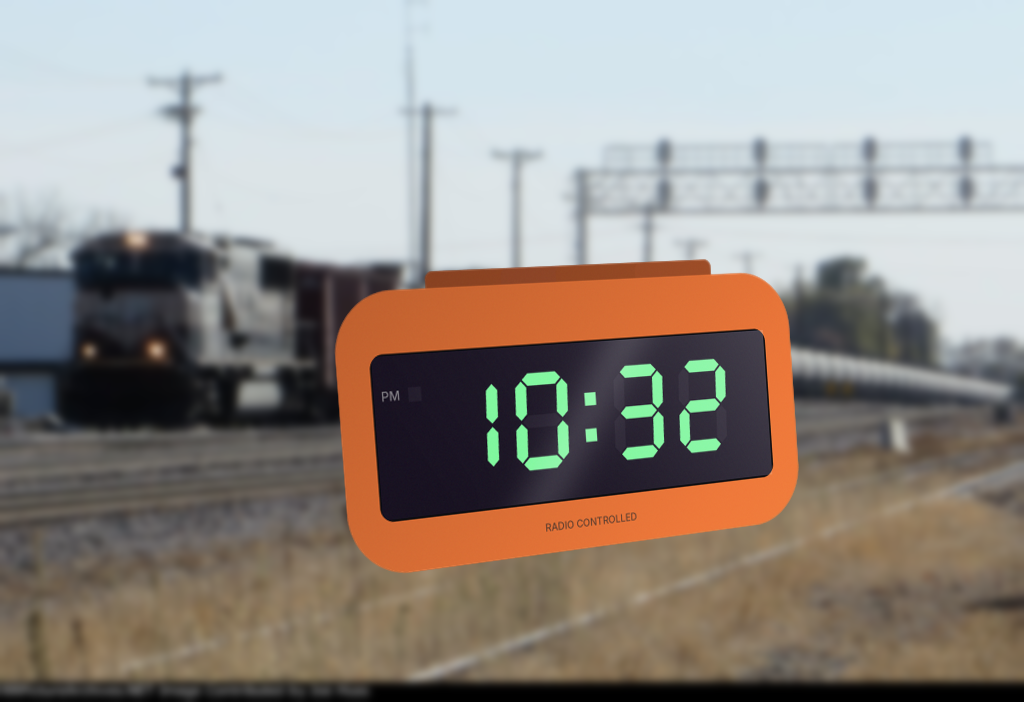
10.32
